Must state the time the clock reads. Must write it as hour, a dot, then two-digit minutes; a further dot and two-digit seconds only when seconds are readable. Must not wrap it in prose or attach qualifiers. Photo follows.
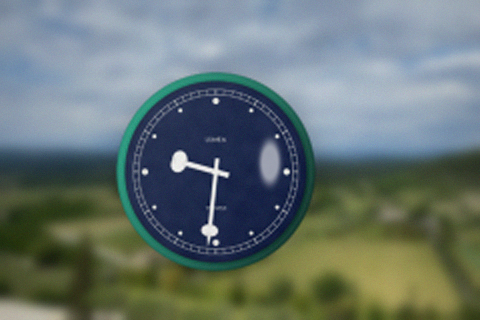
9.31
